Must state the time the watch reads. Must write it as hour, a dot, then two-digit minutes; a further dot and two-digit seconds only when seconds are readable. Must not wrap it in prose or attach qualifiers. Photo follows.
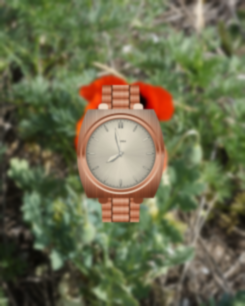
7.58
